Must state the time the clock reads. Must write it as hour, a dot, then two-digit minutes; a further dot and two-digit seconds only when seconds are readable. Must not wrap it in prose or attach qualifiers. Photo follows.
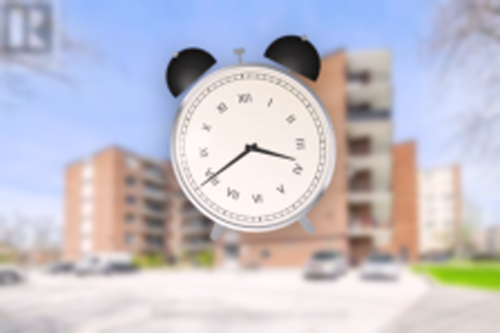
3.40
